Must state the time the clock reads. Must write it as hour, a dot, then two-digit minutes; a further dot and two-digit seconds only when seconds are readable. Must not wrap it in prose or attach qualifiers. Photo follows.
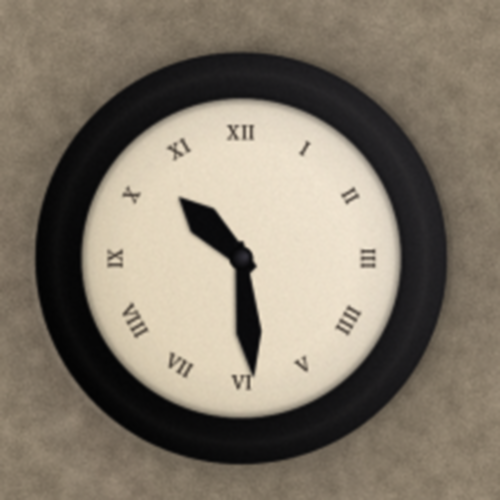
10.29
